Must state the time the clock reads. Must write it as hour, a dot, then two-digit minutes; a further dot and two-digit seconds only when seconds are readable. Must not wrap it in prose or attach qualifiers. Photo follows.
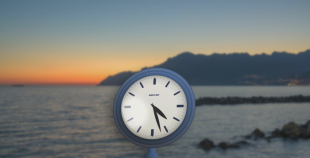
4.27
